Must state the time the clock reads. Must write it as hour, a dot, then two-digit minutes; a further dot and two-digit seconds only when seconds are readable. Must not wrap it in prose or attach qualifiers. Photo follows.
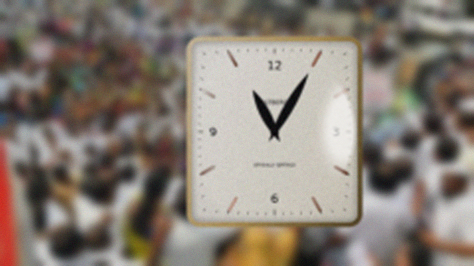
11.05
